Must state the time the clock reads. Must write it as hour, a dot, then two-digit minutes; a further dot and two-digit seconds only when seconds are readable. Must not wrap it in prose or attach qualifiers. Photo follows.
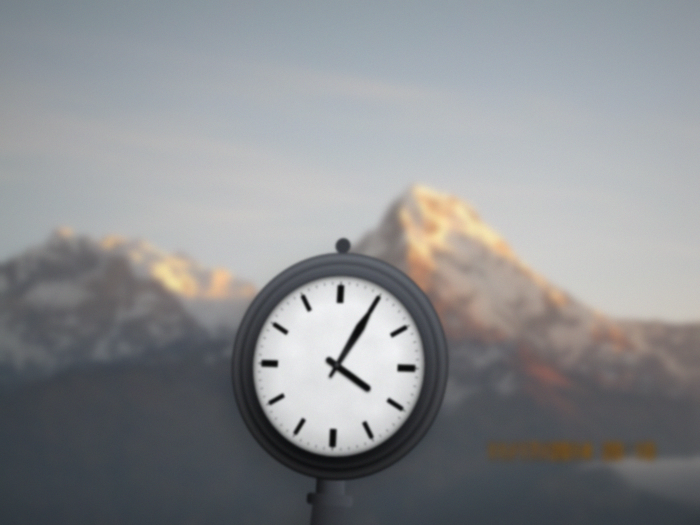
4.05
